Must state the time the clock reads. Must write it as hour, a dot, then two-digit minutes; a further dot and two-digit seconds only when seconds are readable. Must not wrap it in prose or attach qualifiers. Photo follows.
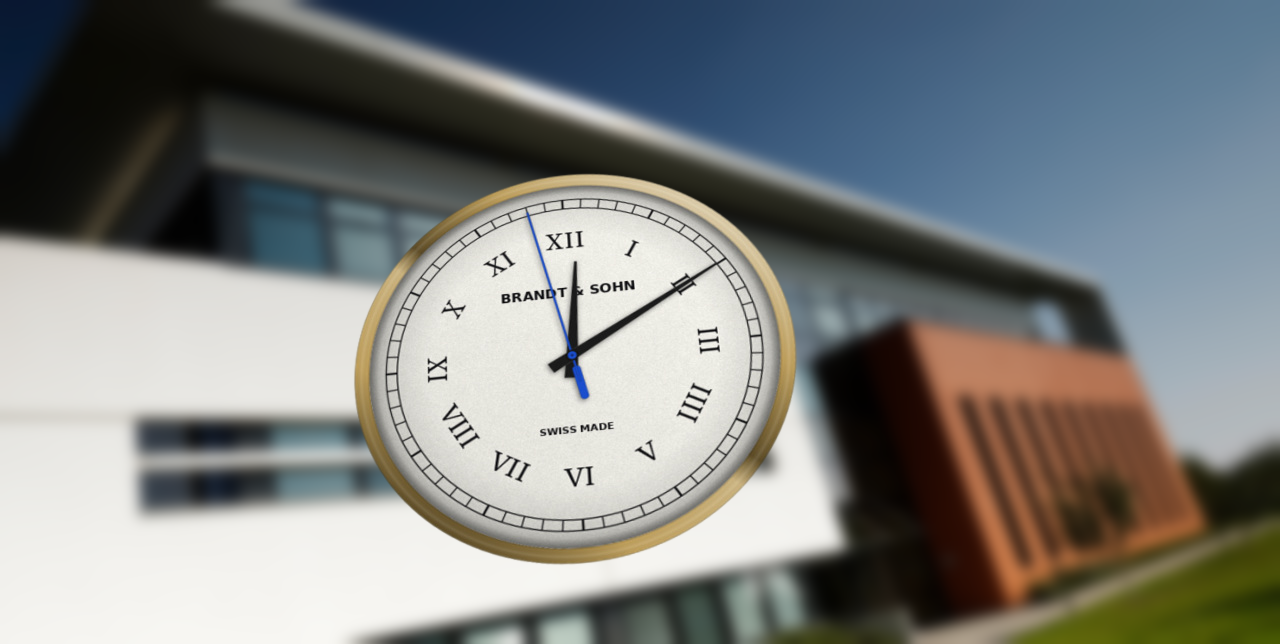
12.09.58
